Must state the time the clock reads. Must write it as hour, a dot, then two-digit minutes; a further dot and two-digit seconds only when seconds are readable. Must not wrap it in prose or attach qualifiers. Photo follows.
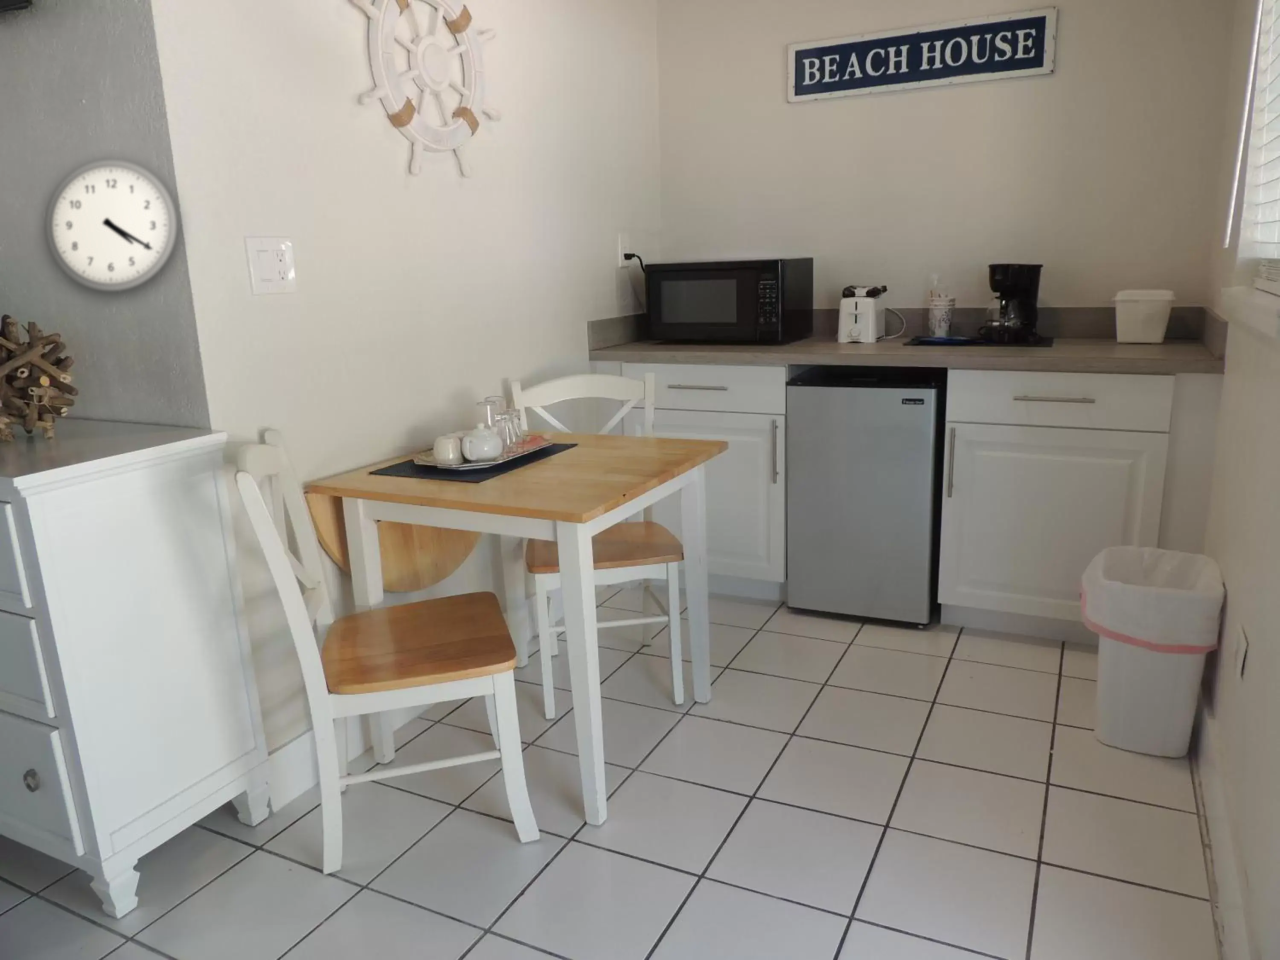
4.20
